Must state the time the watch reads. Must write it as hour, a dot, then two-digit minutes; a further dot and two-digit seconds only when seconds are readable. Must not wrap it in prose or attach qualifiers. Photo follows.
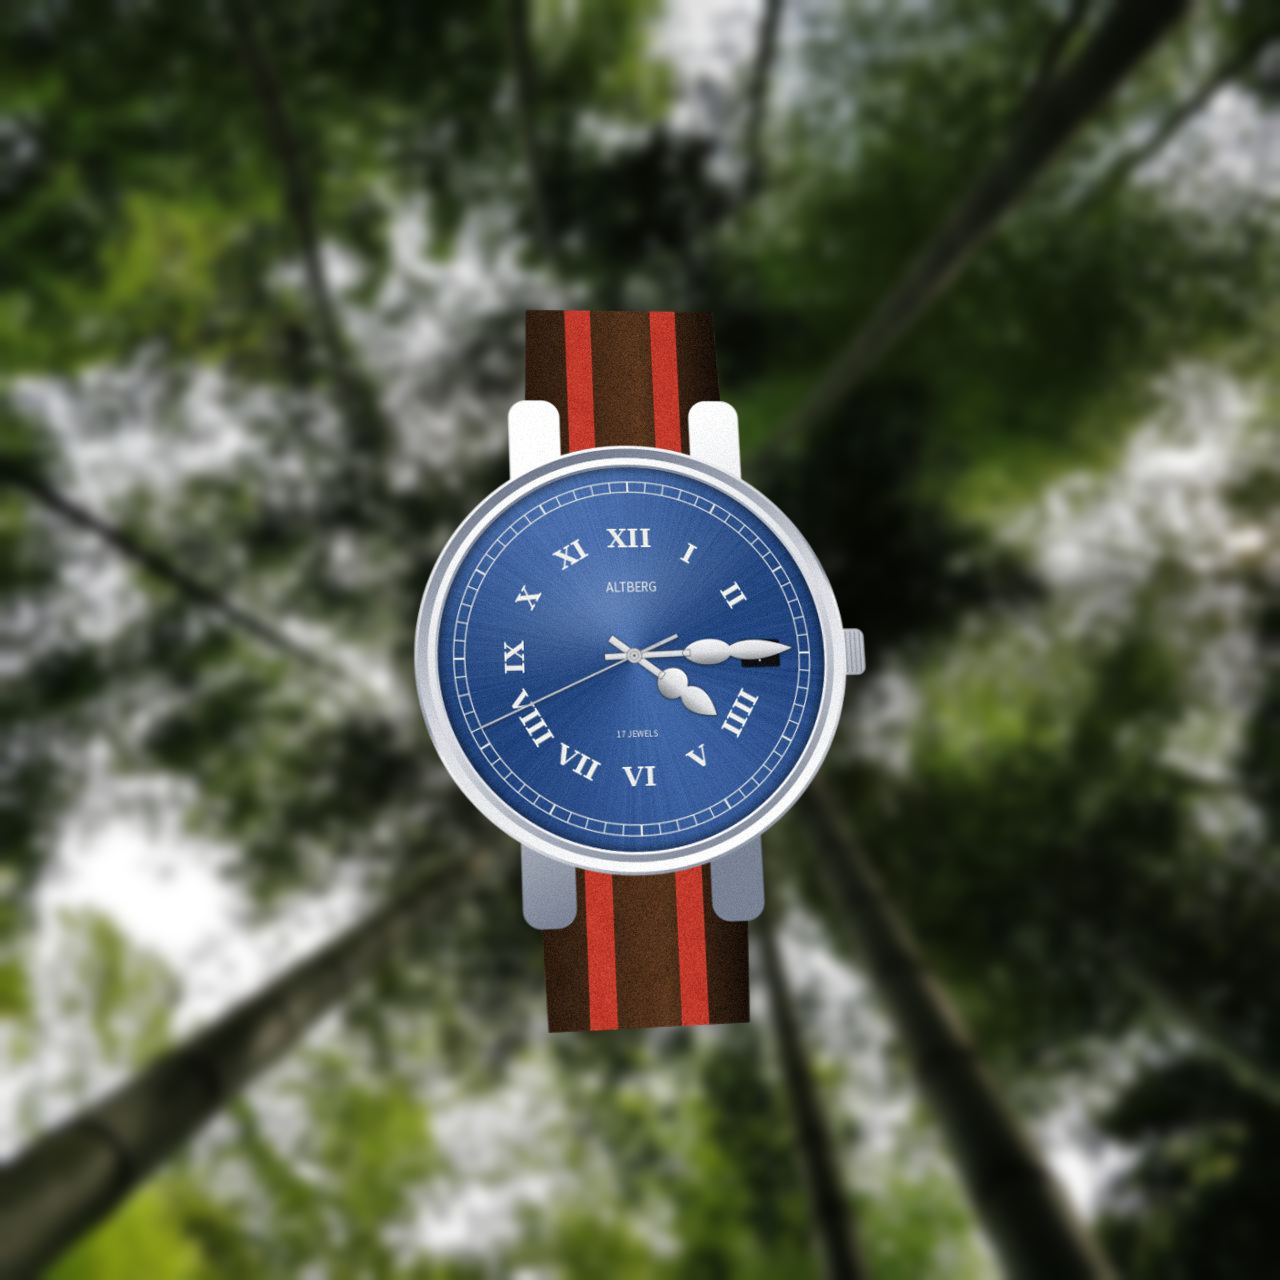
4.14.41
